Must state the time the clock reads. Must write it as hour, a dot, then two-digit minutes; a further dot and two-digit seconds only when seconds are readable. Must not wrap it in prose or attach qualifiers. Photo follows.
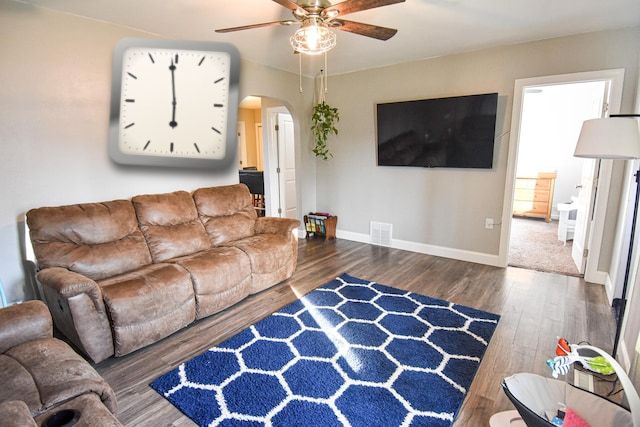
5.59
